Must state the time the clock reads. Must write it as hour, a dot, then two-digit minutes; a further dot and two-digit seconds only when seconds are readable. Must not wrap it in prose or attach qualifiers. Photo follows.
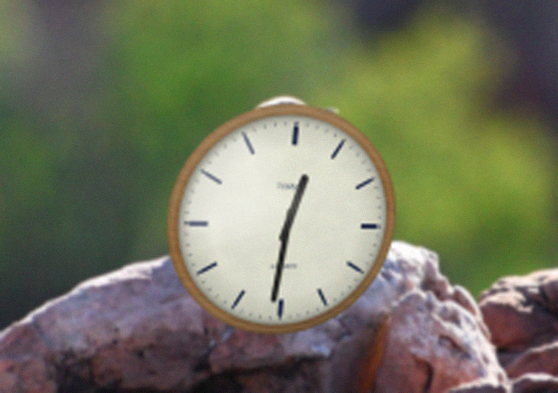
12.31
